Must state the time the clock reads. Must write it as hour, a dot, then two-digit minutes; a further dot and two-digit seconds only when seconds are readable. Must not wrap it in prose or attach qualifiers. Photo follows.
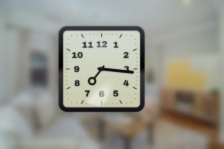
7.16
